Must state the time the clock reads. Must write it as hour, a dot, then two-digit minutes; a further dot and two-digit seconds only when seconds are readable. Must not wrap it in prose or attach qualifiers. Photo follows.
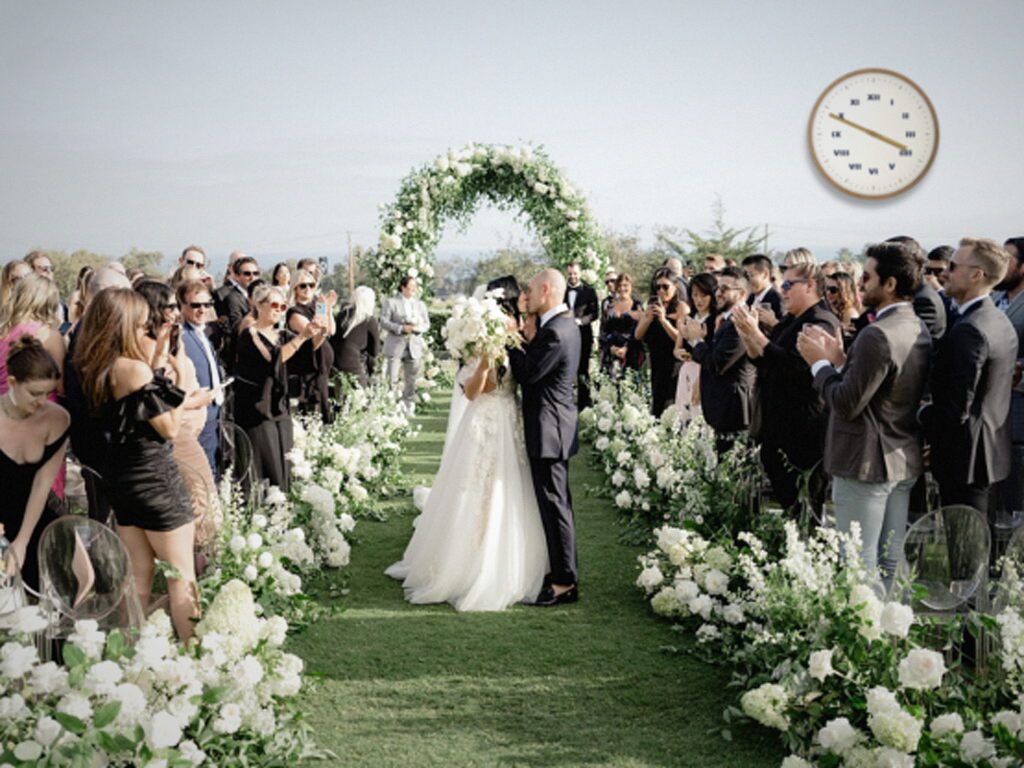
3.49
